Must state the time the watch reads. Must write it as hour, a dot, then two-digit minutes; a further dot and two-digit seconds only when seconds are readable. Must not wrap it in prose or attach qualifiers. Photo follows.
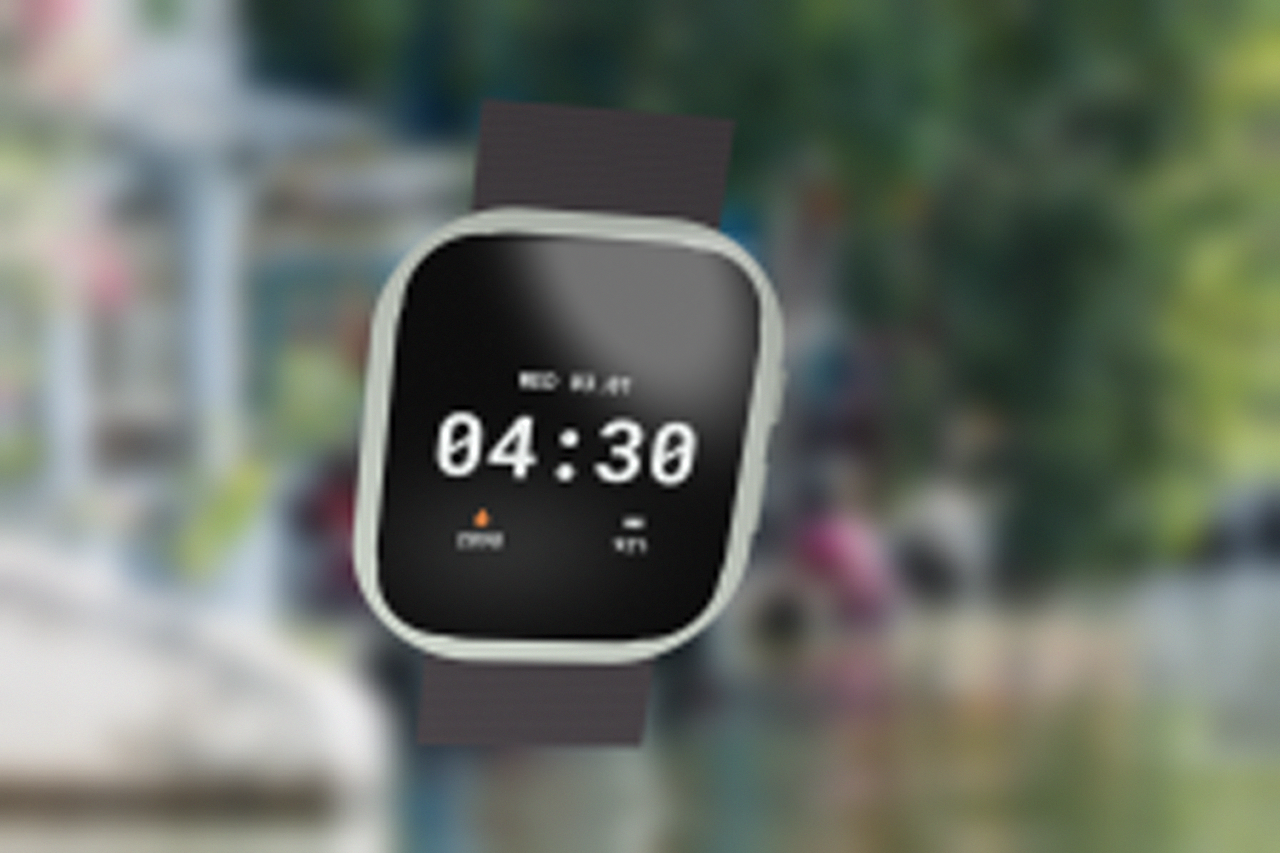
4.30
